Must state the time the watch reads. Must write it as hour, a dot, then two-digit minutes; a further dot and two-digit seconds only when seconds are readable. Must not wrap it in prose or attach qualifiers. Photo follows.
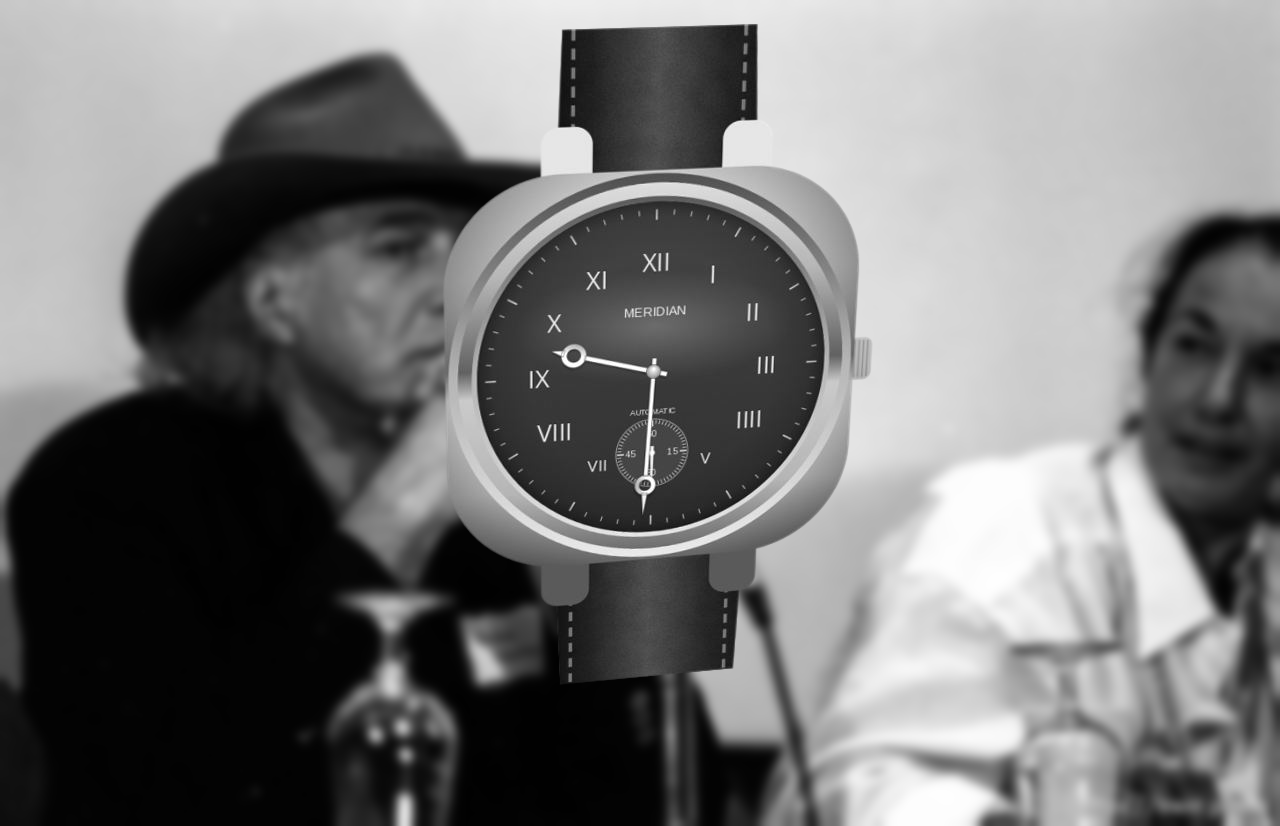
9.30.30
